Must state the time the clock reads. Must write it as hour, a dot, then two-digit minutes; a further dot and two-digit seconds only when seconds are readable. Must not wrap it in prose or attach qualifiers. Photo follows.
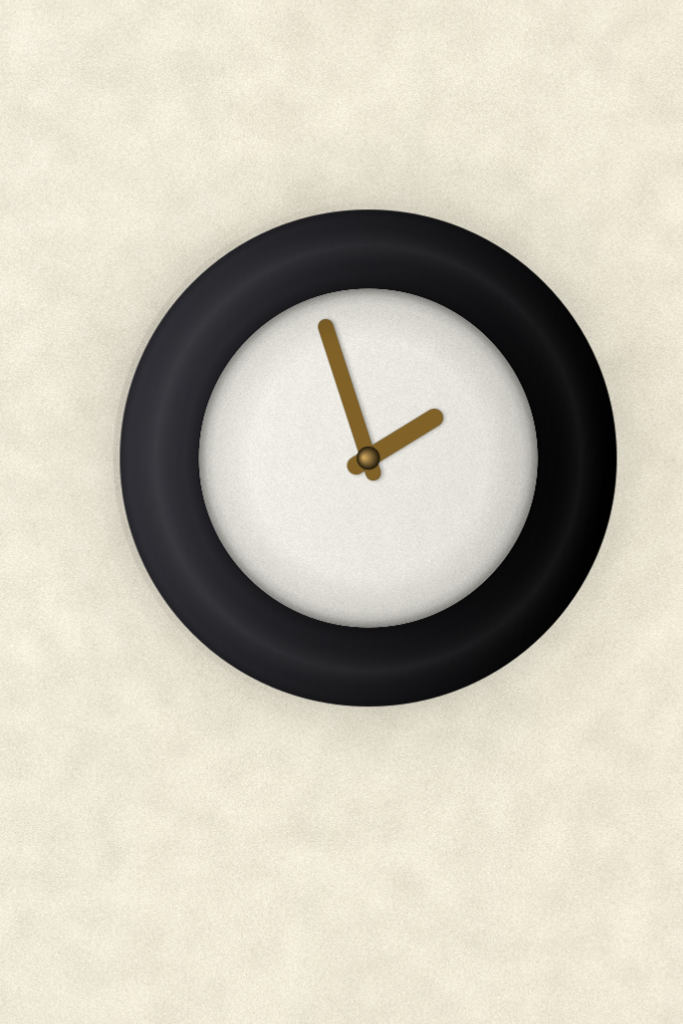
1.57
